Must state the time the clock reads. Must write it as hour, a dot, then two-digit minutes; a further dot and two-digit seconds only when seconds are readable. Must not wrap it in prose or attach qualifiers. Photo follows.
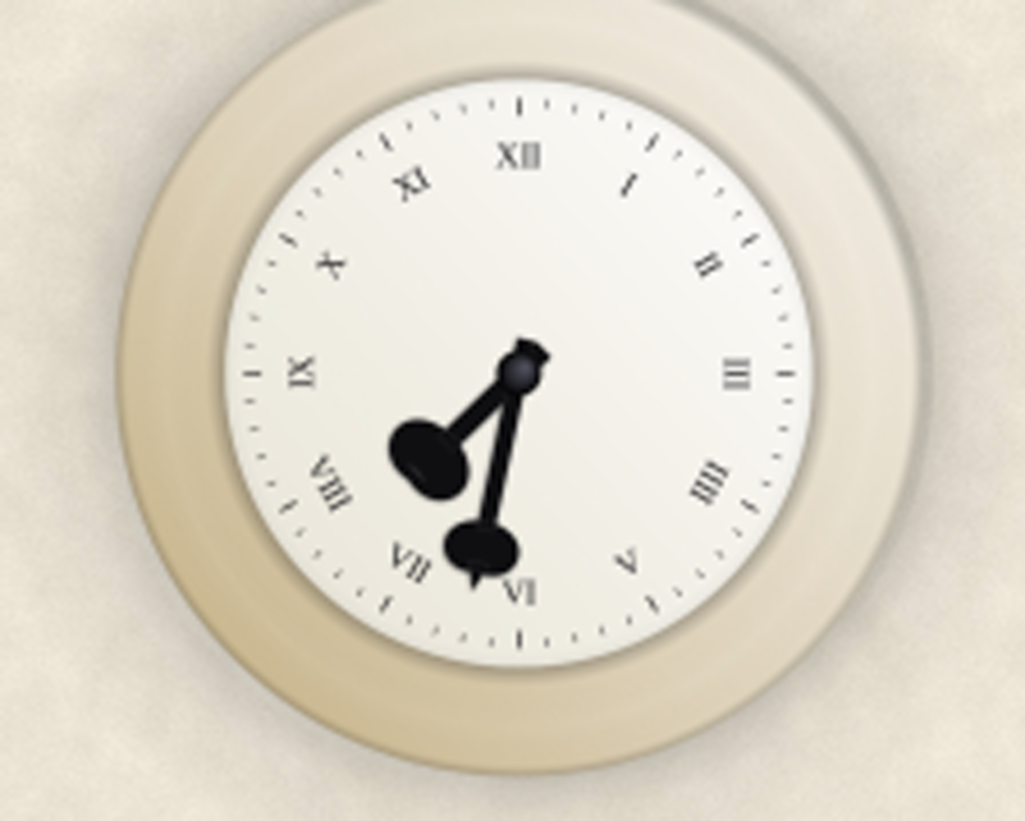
7.32
